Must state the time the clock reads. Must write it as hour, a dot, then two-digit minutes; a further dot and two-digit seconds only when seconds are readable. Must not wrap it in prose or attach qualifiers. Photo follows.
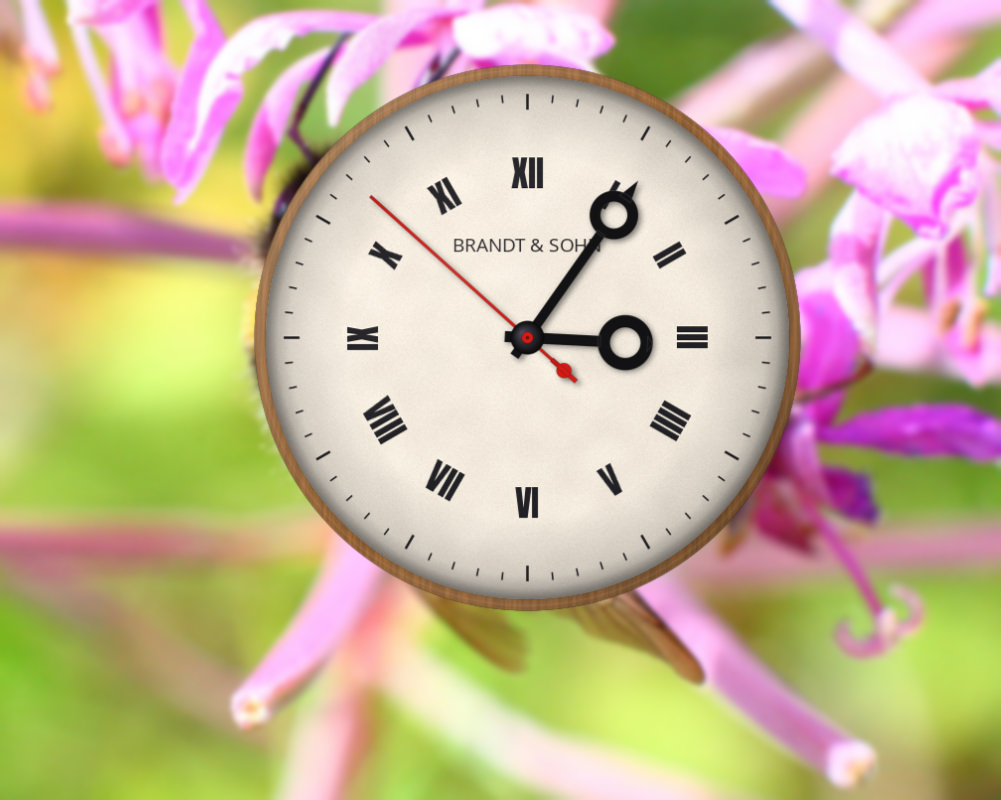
3.05.52
